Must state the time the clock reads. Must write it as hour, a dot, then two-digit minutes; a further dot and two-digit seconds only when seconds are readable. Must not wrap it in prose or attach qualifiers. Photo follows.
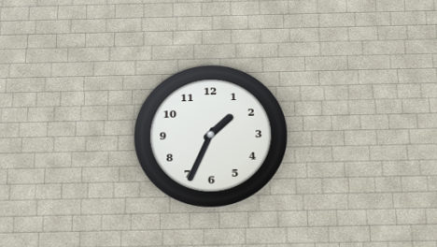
1.34
